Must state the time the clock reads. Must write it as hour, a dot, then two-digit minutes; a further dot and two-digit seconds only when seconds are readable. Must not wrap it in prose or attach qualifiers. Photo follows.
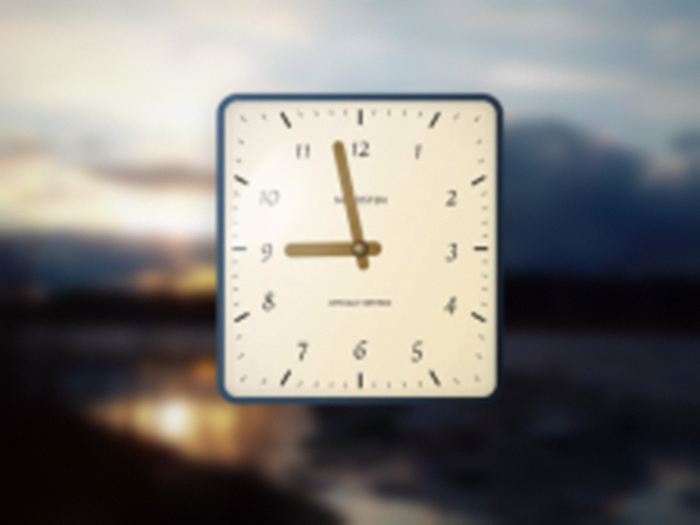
8.58
